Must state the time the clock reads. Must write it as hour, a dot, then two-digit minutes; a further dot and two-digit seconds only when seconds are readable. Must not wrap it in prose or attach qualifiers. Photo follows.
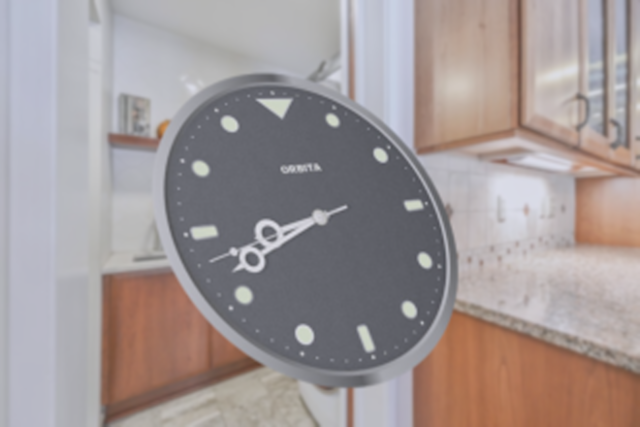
8.41.43
